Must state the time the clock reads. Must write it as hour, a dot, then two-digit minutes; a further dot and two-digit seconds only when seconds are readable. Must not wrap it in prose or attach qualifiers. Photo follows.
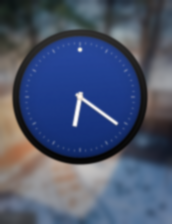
6.21
